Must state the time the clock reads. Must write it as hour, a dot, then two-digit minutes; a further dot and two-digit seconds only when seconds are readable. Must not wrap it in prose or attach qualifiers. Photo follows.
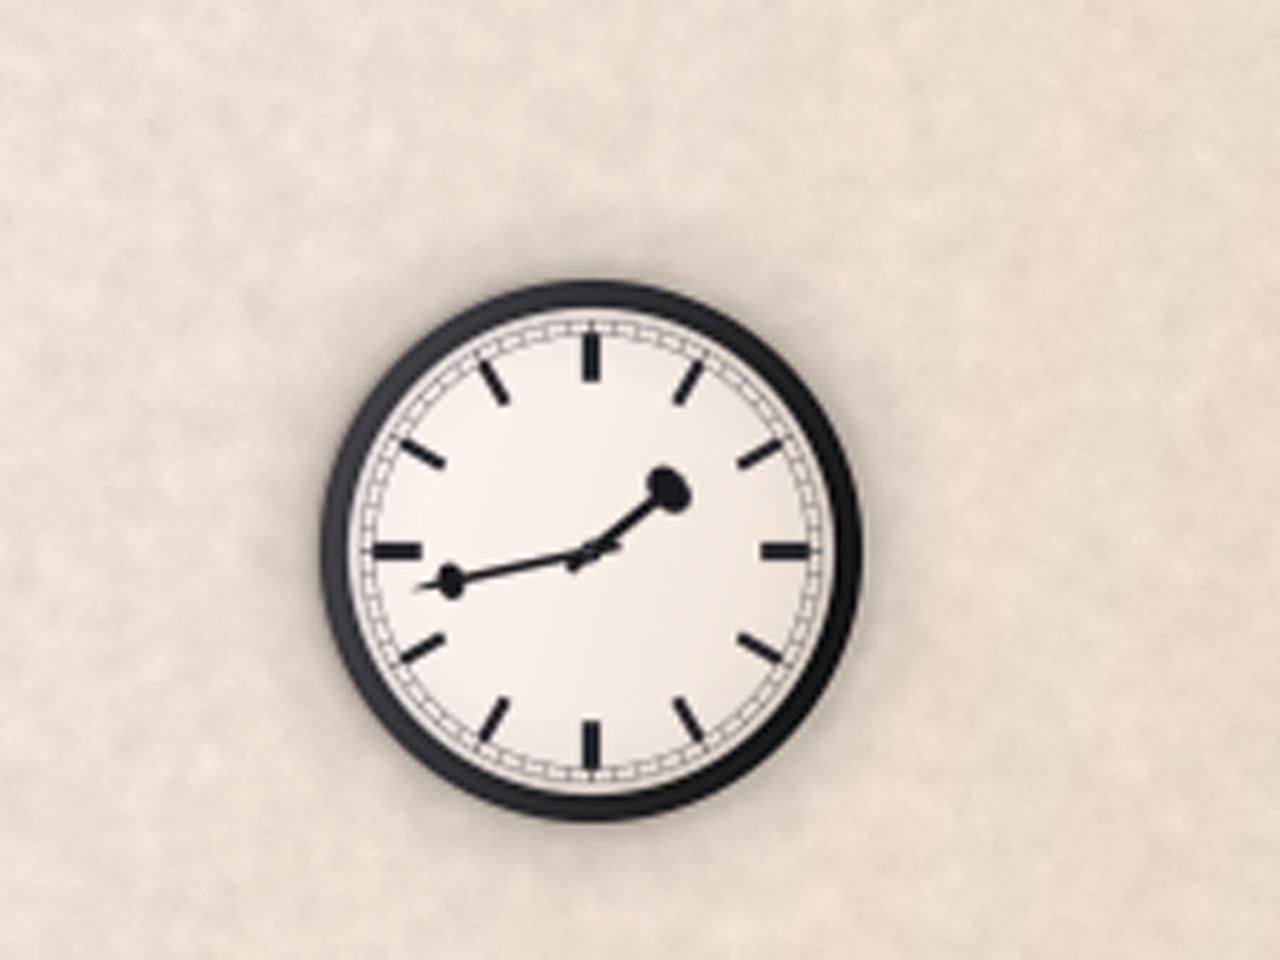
1.43
